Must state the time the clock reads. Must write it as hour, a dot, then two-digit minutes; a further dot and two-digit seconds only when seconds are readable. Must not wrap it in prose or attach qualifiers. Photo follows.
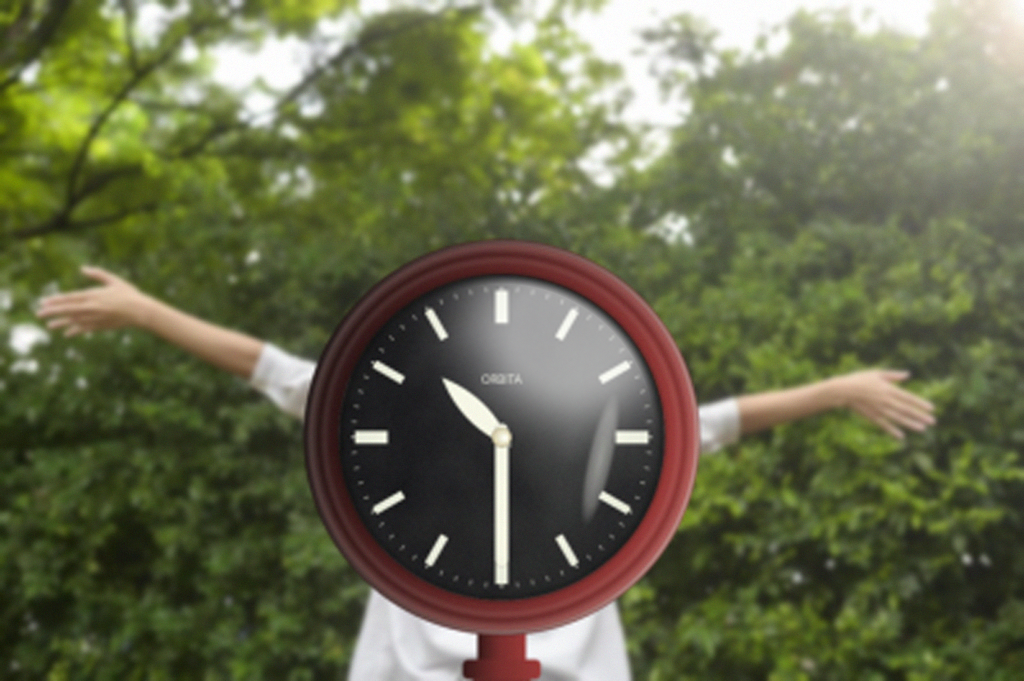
10.30
